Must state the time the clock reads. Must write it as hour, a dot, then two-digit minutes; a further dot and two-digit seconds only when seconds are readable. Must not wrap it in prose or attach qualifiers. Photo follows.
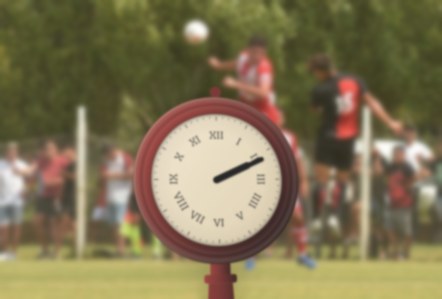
2.11
